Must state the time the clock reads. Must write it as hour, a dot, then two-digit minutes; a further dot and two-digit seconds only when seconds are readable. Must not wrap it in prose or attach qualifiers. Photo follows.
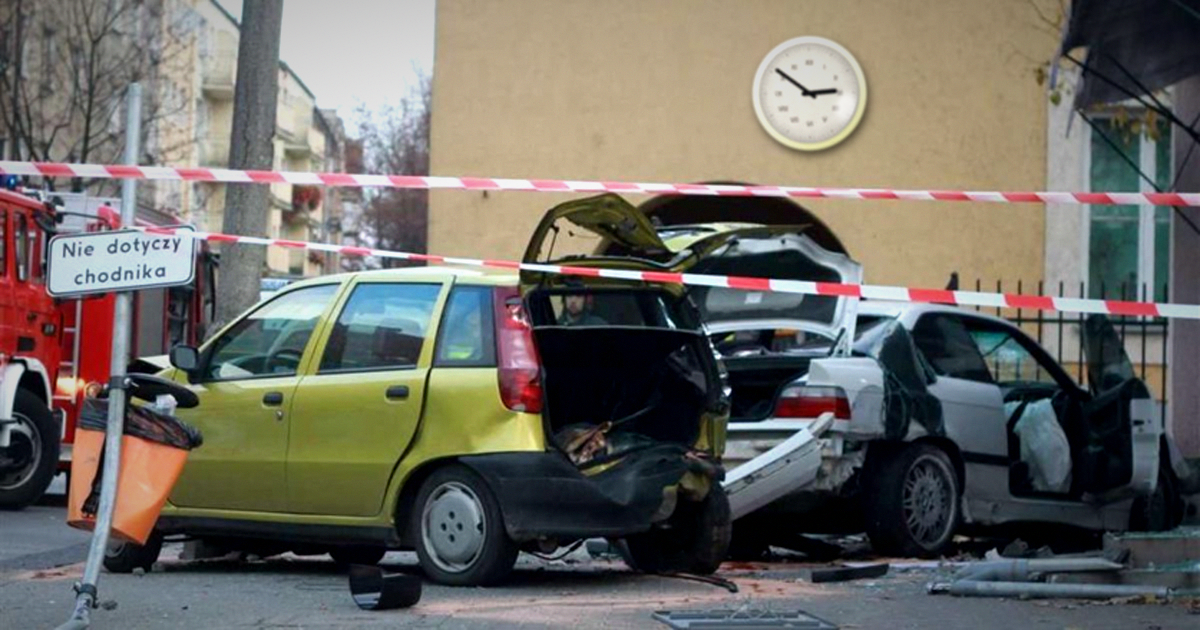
2.51
